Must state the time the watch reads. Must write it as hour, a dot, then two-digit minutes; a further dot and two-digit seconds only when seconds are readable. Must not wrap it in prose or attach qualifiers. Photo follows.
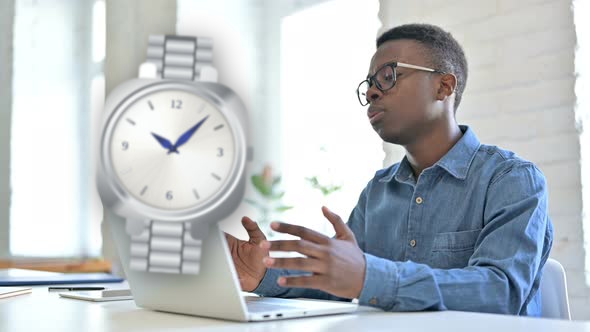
10.07
